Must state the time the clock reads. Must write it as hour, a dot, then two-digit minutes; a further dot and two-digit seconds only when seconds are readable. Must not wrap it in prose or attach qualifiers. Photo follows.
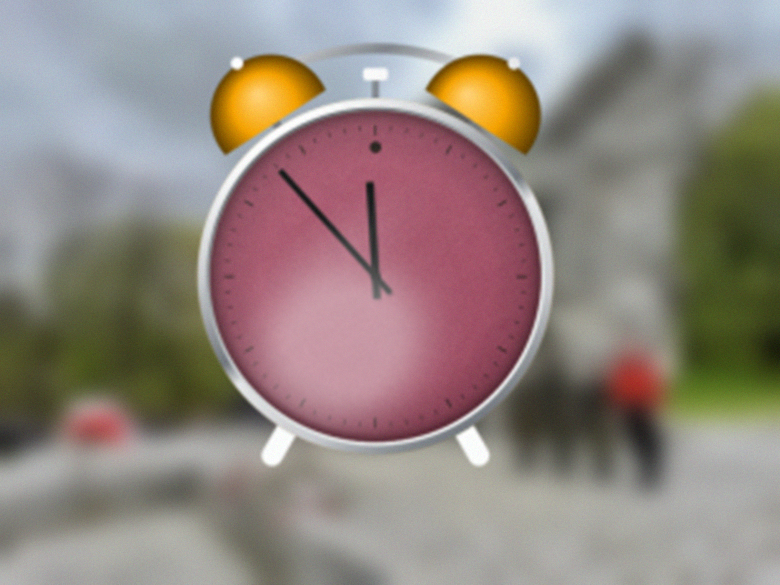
11.53
